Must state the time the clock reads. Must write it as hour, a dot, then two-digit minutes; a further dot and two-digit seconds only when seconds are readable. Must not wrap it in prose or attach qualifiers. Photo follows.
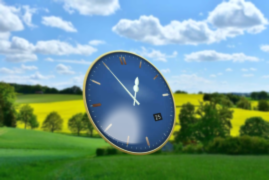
12.55
